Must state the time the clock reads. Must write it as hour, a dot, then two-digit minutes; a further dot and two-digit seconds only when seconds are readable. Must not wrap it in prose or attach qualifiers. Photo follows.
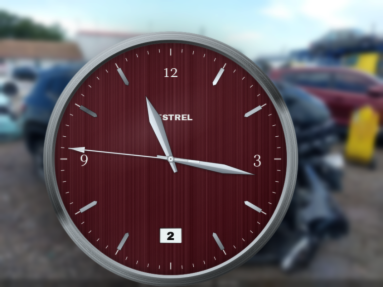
11.16.46
